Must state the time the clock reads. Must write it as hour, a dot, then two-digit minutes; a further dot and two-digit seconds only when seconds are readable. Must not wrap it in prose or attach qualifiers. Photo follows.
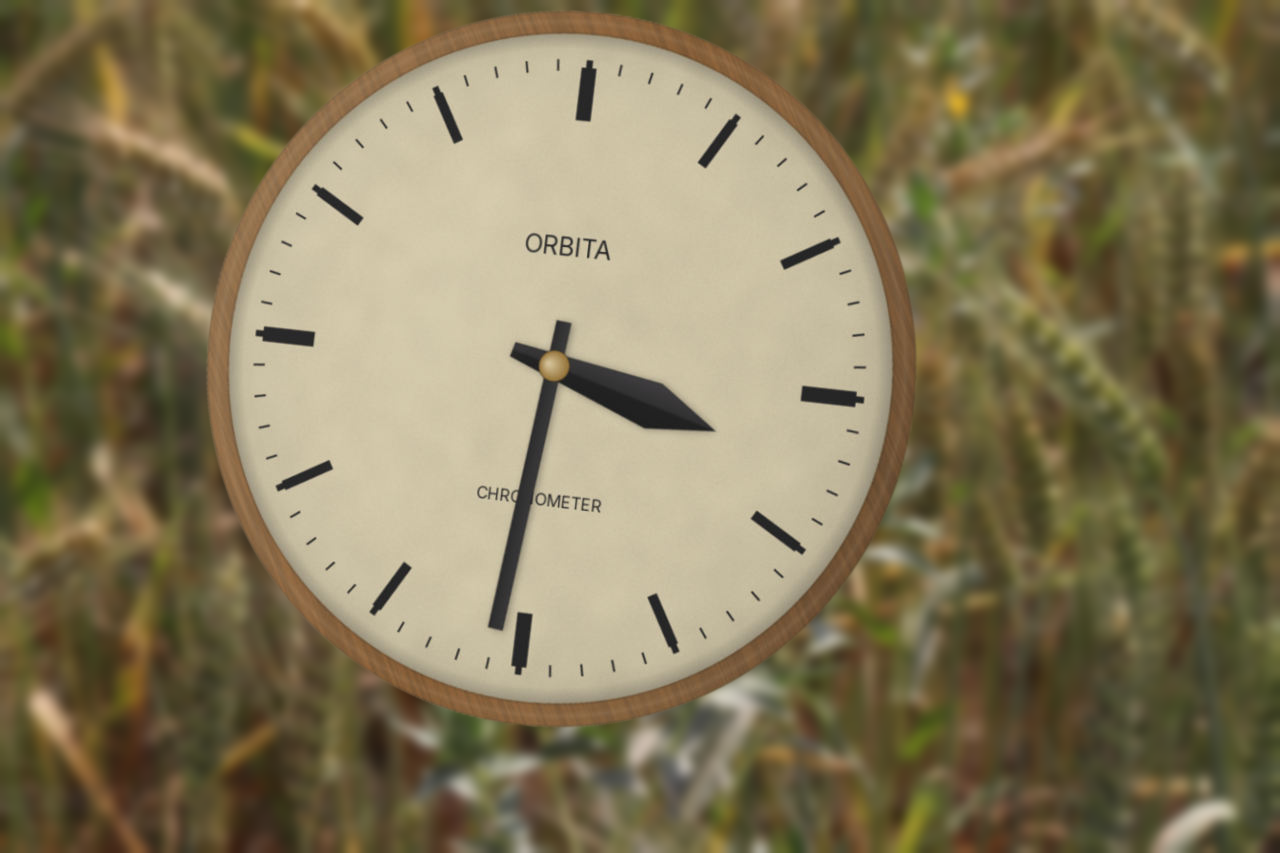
3.31
